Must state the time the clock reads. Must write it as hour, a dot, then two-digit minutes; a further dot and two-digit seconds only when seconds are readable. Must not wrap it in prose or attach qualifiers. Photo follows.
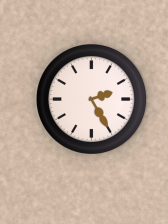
2.25
